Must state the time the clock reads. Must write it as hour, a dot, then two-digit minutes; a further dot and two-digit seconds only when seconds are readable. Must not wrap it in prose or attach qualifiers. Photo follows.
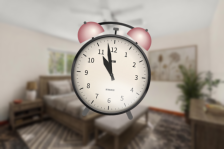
10.58
